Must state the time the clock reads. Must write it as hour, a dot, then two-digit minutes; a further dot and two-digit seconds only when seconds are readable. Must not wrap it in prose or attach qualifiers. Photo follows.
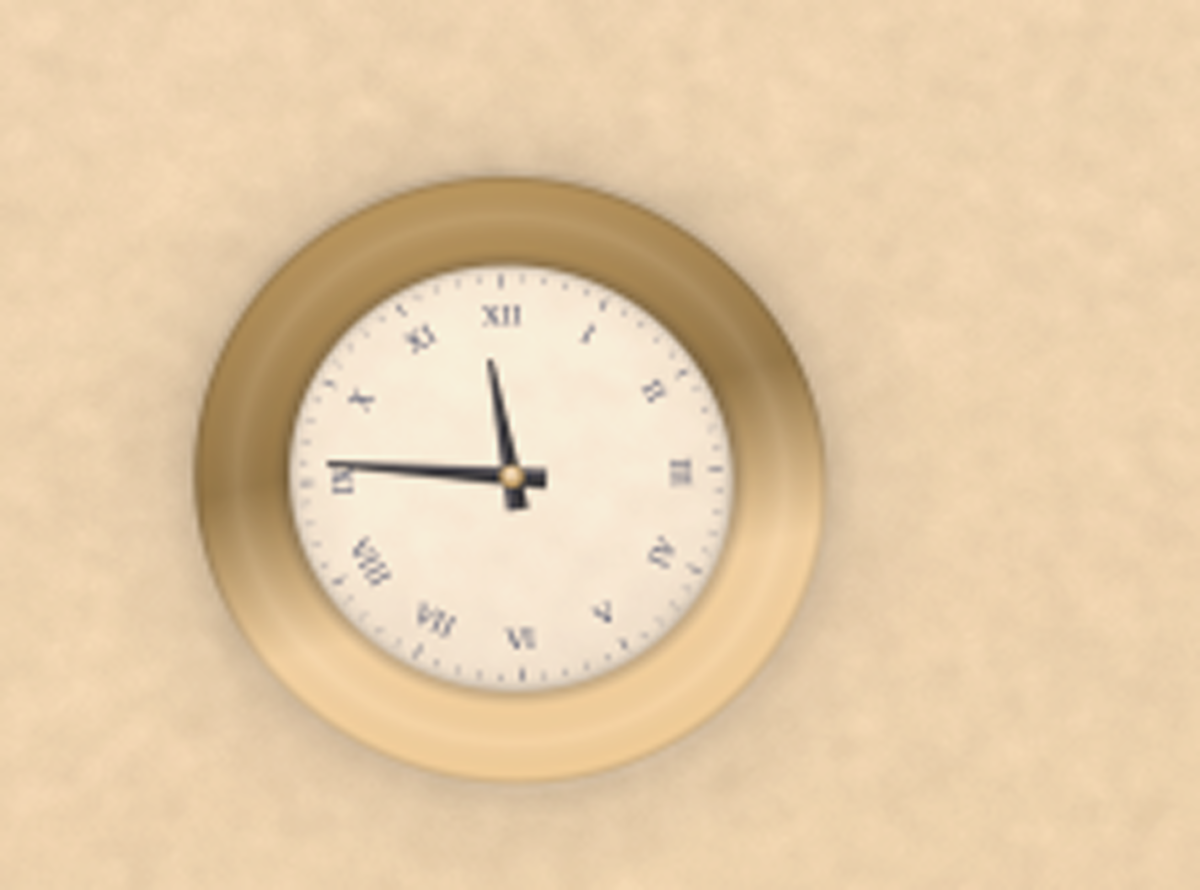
11.46
